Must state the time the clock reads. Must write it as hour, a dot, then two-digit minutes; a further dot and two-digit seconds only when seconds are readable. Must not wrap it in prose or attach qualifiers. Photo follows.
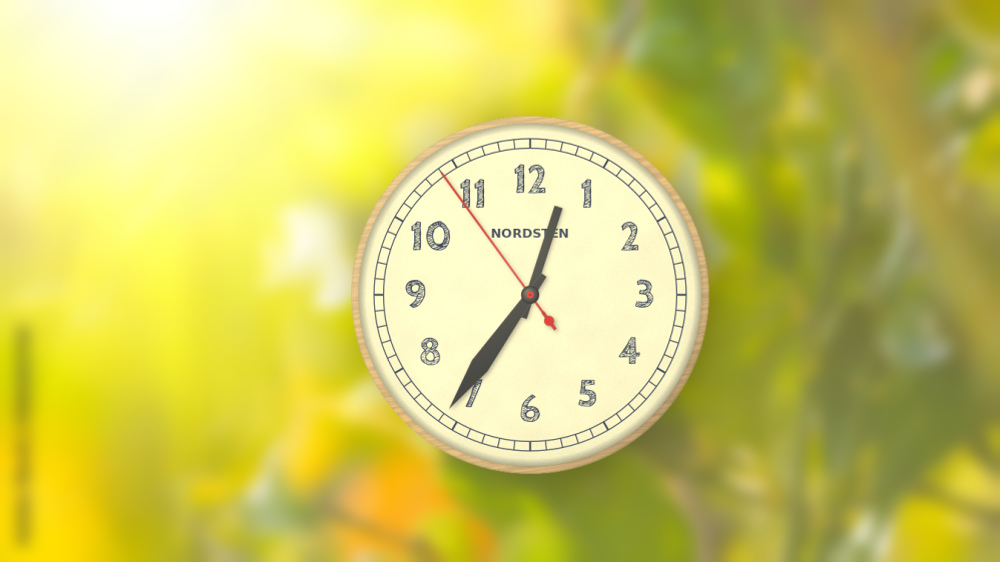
12.35.54
